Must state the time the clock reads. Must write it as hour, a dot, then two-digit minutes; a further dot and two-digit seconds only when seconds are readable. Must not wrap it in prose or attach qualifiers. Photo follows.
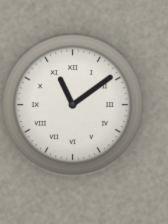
11.09
